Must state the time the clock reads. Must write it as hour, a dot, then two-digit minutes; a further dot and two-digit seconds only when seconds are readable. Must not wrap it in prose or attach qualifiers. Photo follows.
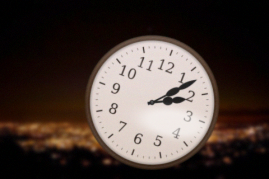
2.07
